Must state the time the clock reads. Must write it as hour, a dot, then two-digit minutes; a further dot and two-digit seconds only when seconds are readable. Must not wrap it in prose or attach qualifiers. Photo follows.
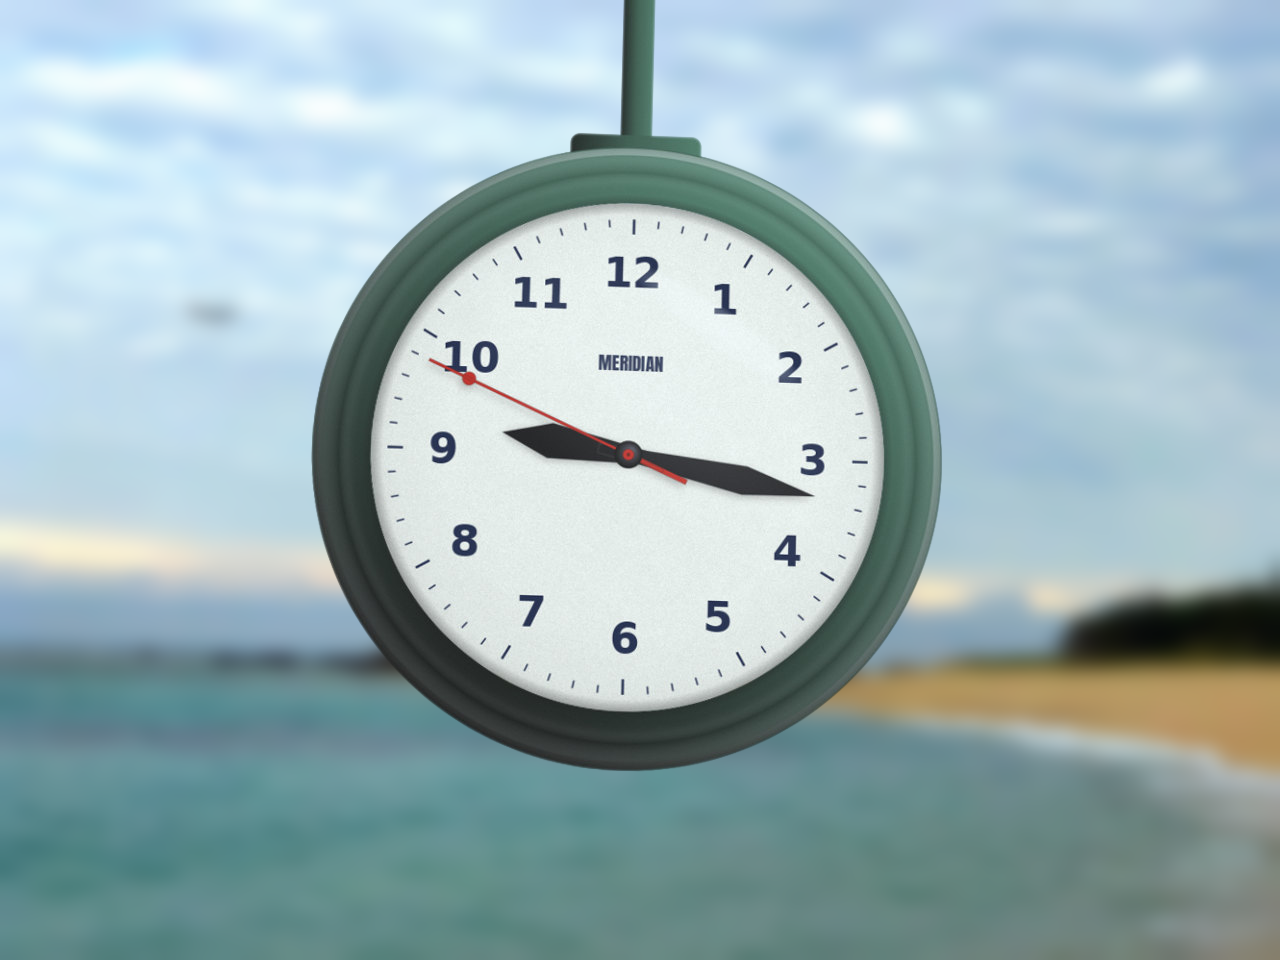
9.16.49
